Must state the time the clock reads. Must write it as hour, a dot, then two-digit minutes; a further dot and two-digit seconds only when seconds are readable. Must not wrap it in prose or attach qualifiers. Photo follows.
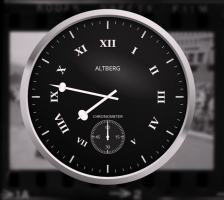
7.47
